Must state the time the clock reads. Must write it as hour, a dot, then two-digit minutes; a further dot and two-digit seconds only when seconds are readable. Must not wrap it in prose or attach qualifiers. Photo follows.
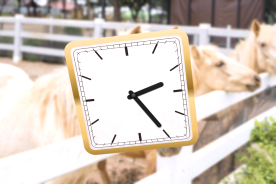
2.25
